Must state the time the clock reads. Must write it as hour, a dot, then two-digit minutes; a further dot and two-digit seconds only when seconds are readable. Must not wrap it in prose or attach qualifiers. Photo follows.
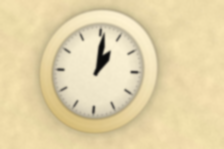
1.01
